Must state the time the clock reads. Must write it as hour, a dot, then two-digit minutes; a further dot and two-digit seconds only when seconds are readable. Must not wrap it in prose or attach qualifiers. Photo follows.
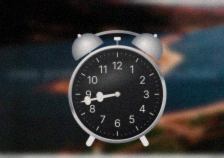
8.43
